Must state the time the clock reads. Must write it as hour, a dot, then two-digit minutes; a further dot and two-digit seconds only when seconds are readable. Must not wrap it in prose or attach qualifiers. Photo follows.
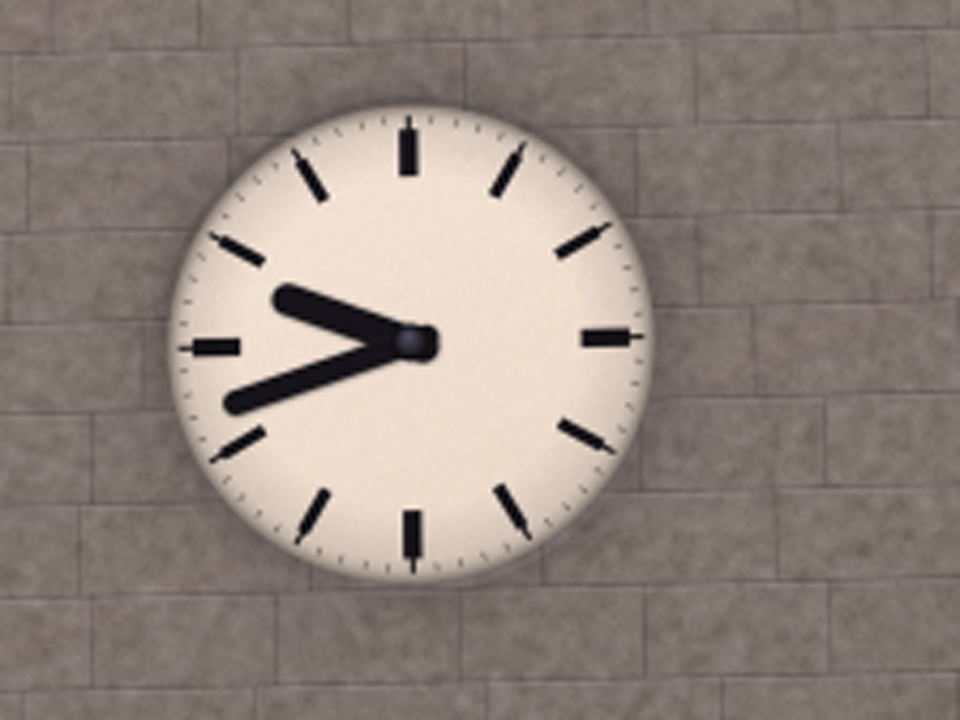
9.42
